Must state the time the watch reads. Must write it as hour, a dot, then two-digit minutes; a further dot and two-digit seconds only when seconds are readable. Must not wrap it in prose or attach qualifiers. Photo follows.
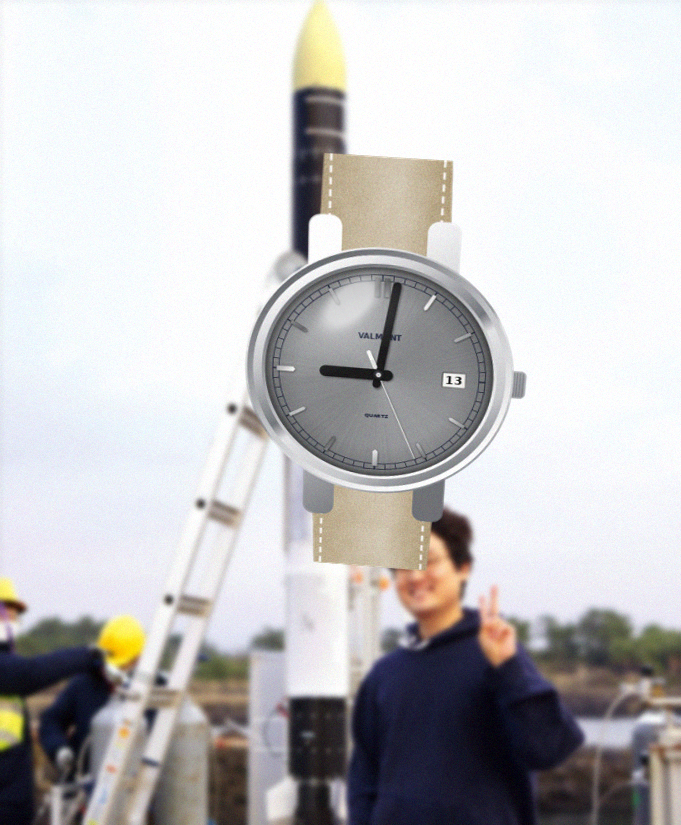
9.01.26
